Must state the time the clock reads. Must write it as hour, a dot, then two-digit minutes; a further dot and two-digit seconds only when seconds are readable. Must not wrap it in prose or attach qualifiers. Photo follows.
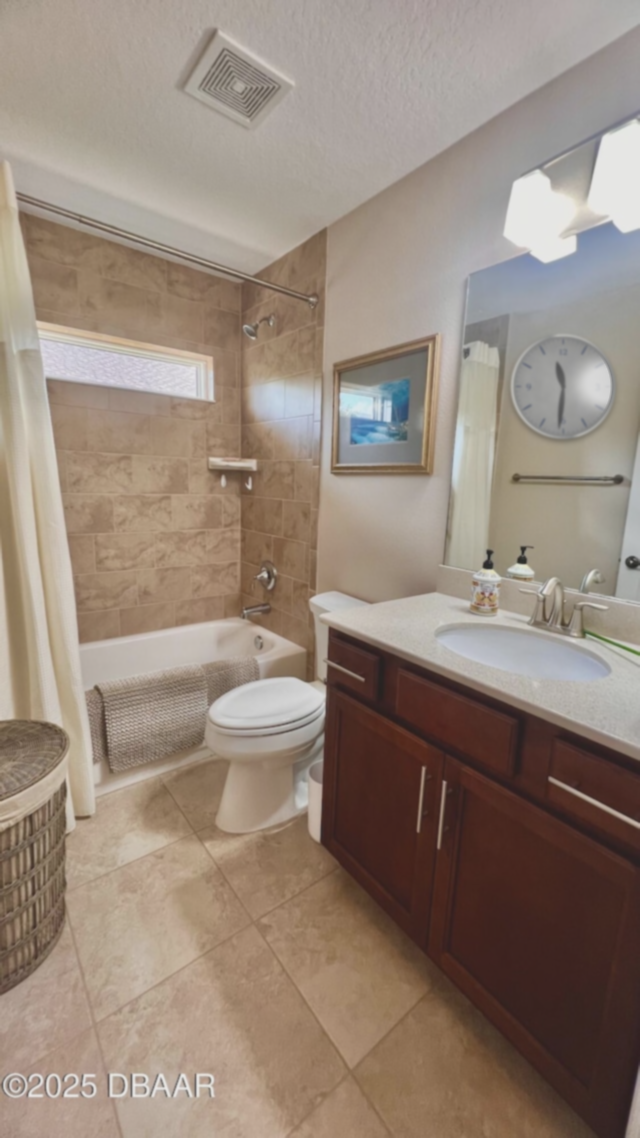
11.31
